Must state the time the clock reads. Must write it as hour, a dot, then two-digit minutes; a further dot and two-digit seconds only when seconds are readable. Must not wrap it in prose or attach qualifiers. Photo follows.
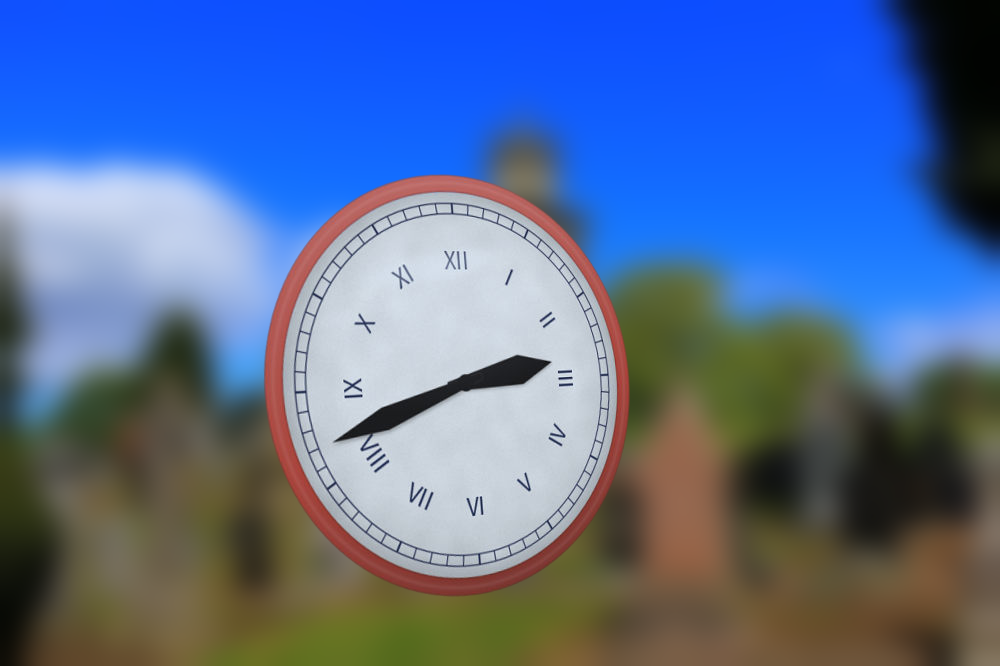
2.42
